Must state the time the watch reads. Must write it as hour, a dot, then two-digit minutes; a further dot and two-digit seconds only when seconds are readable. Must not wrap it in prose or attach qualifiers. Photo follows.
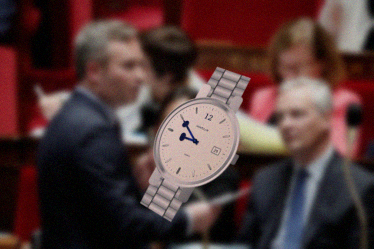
8.50
